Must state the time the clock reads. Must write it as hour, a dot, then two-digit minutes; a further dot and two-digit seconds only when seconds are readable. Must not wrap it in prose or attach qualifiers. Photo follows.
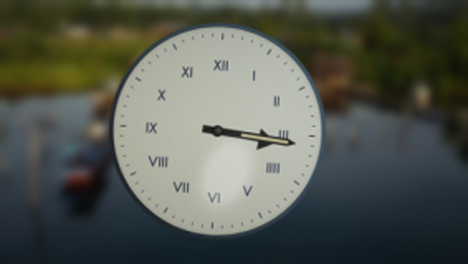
3.16
